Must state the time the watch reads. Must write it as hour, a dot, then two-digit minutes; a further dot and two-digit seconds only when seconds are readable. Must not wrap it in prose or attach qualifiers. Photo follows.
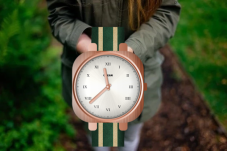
11.38
